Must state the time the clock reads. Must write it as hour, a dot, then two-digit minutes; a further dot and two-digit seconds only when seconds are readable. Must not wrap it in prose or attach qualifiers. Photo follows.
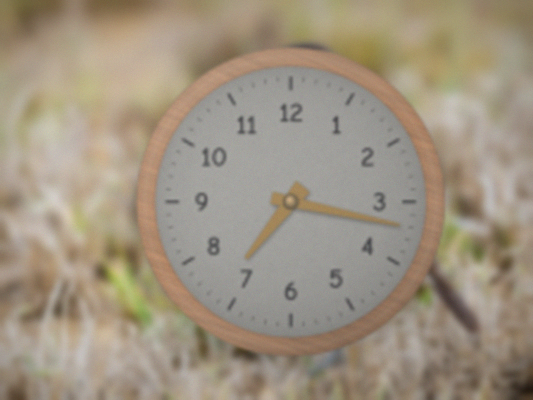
7.17
